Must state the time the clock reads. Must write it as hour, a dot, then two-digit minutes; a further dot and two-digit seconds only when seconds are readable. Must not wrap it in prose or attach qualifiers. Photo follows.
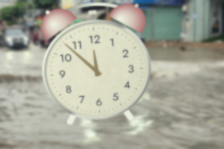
11.53
